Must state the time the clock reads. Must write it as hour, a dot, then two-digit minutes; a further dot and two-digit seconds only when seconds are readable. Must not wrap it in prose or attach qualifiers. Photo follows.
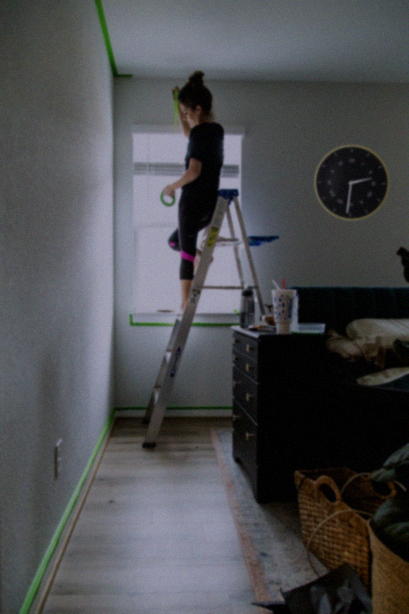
2.31
